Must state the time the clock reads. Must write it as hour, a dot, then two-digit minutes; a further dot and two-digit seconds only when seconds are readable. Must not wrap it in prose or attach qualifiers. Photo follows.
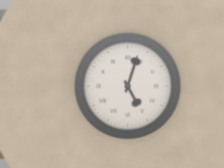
5.03
